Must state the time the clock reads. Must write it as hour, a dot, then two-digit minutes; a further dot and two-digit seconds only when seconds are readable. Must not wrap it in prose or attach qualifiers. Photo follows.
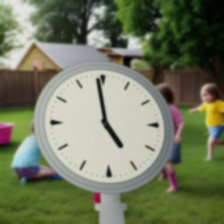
4.59
